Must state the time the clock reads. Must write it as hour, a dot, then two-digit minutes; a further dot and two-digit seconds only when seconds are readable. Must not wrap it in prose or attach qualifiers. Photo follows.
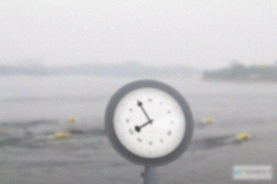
7.55
